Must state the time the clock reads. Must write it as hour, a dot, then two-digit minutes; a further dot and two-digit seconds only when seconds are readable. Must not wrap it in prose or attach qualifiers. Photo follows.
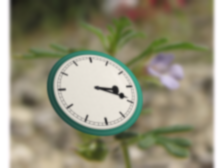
3.19
